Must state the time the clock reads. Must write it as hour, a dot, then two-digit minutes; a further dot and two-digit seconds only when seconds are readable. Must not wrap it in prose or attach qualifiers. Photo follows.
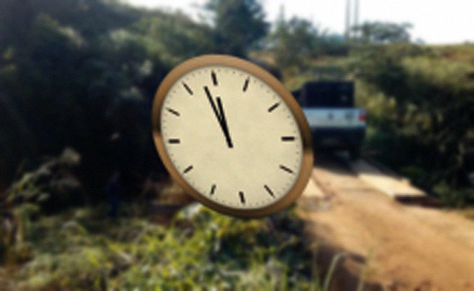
11.58
